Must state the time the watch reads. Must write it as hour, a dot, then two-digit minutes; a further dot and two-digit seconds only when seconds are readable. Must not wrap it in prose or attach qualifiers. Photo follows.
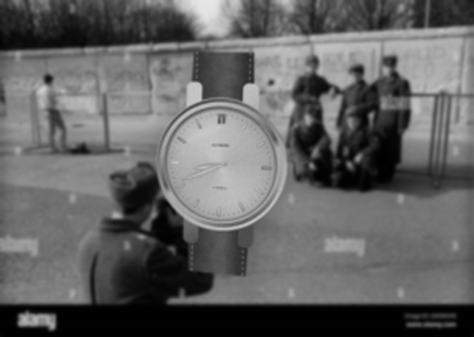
8.41
